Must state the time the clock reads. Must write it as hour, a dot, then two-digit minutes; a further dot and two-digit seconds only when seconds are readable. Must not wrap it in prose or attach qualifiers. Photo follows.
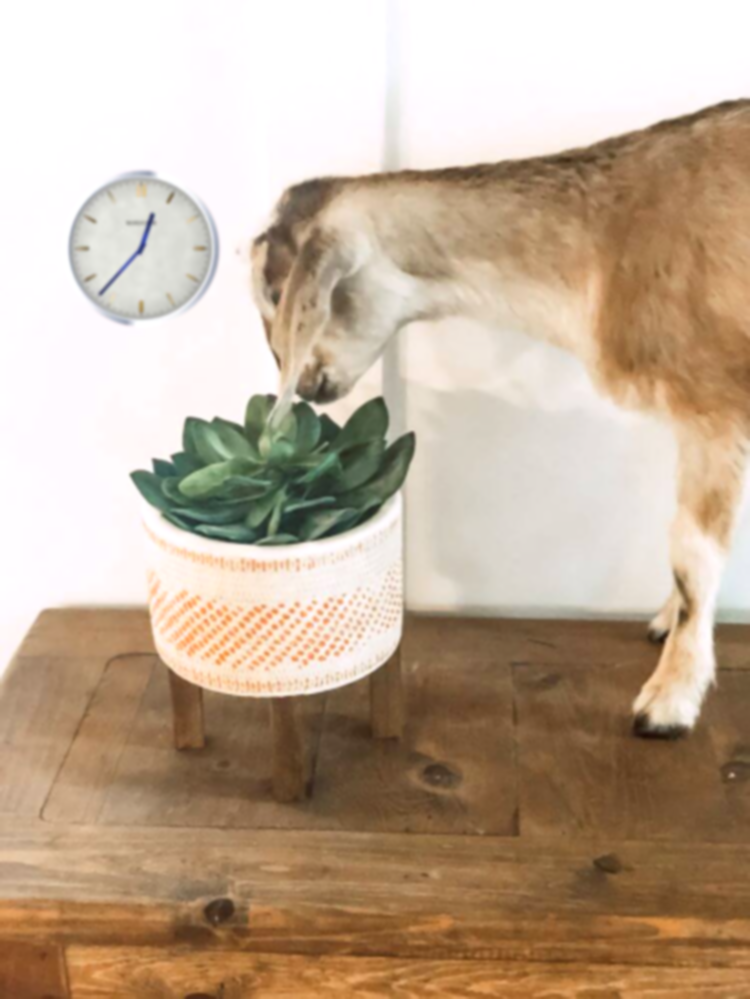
12.37
